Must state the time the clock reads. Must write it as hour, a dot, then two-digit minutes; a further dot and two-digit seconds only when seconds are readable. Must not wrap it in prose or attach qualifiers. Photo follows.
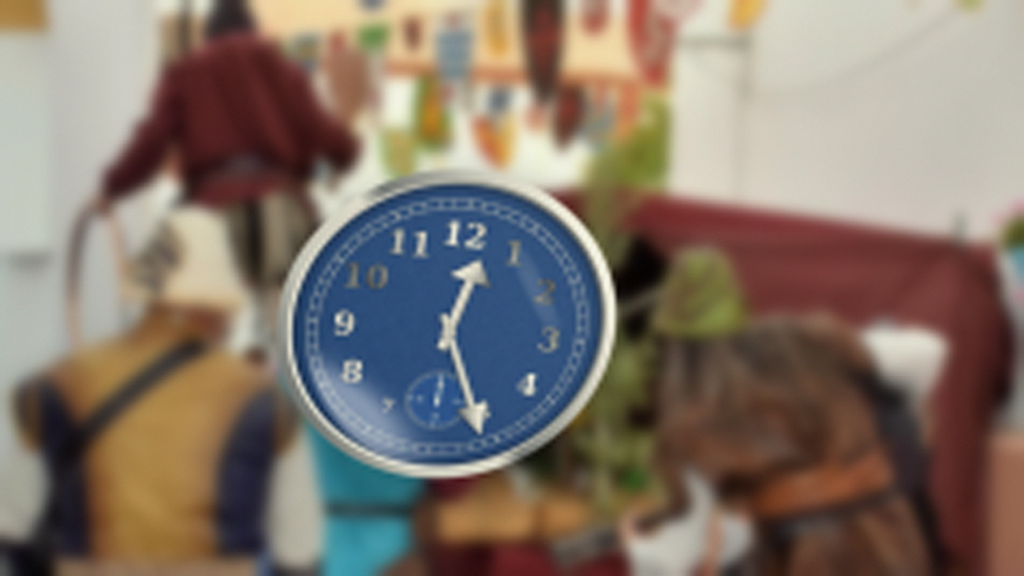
12.26
